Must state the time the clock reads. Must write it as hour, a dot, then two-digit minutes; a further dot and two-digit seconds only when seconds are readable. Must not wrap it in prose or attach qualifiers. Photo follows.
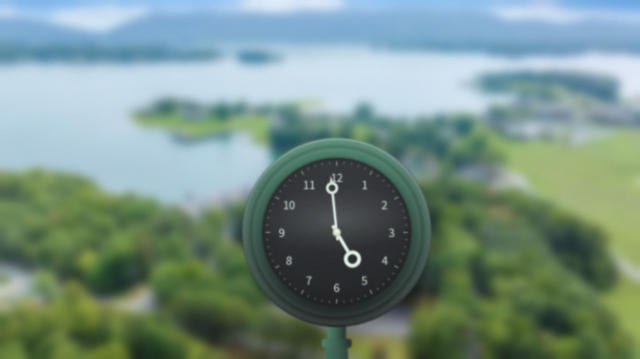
4.59
